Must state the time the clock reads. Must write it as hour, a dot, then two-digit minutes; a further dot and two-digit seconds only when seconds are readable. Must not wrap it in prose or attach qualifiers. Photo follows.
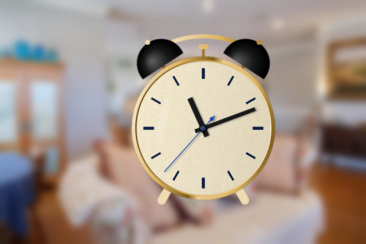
11.11.37
